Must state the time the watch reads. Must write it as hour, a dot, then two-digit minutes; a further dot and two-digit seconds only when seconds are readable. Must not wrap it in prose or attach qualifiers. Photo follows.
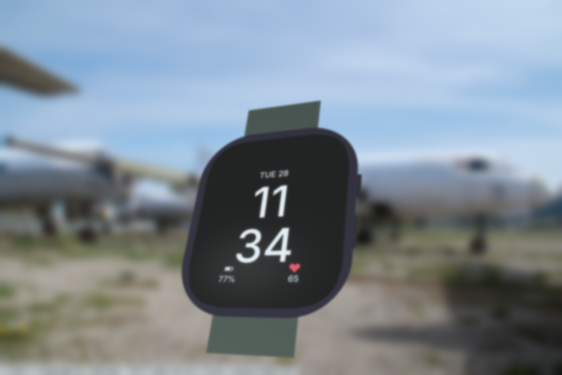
11.34
